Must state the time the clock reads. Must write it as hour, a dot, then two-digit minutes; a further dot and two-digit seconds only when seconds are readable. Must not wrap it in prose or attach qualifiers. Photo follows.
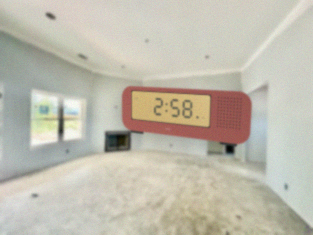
2.58
